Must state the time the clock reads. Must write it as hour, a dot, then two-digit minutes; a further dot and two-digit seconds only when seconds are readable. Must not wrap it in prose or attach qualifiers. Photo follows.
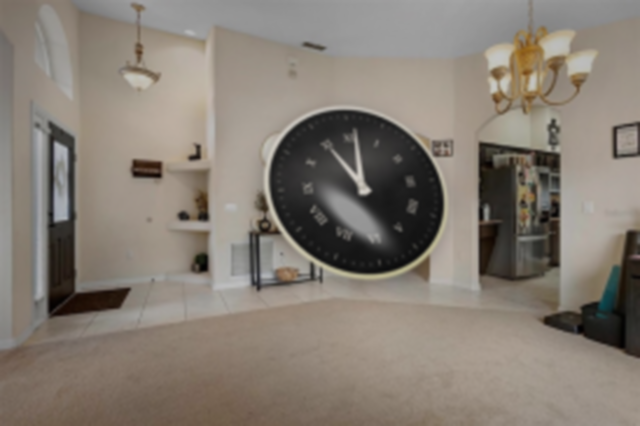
11.01
